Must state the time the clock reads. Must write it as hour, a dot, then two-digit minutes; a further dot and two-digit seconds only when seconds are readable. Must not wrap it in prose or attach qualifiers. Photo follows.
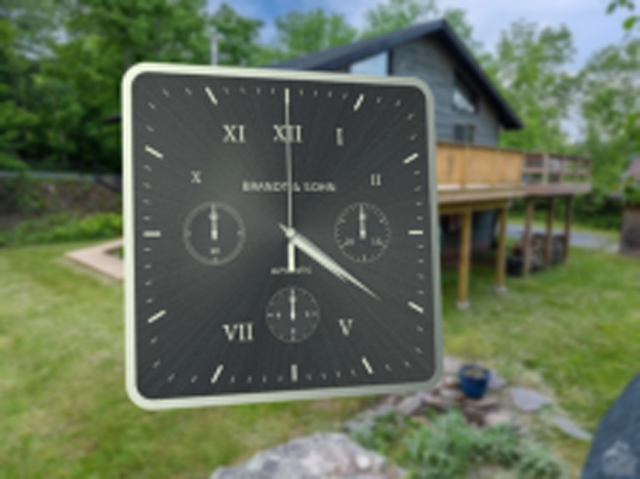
4.21
